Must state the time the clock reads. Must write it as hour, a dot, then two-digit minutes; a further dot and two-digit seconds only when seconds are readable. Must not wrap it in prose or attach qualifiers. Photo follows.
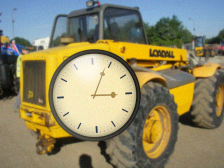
3.04
